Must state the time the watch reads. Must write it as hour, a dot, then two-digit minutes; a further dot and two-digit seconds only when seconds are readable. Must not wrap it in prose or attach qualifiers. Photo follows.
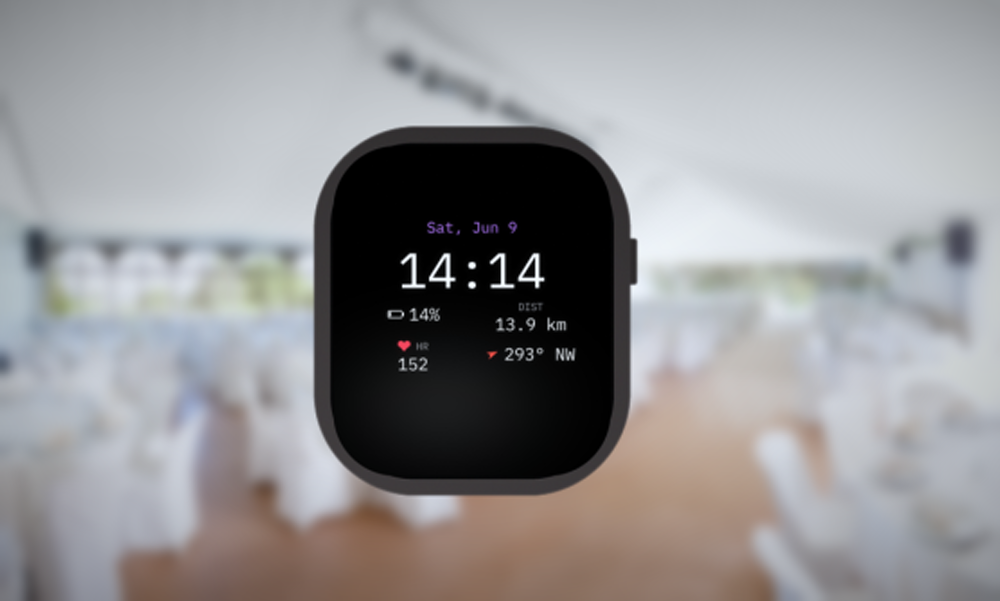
14.14
